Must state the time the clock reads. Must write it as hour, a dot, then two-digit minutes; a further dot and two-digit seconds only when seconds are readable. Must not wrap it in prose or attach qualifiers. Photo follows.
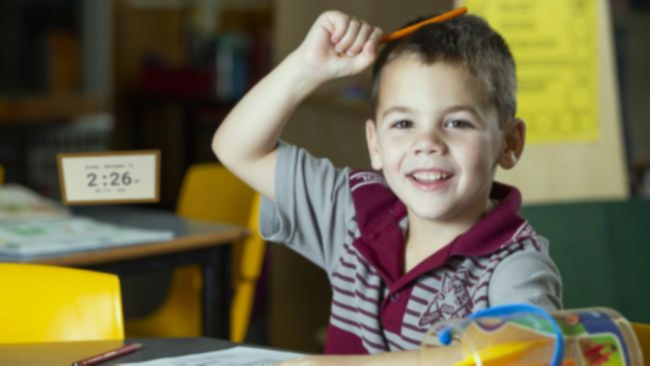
2.26
